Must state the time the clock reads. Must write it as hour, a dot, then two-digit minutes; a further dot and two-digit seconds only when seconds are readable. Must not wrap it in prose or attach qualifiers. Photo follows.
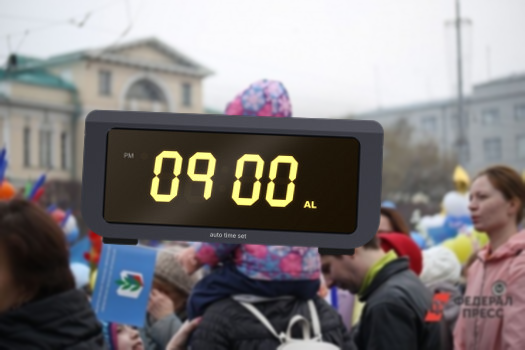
9.00
